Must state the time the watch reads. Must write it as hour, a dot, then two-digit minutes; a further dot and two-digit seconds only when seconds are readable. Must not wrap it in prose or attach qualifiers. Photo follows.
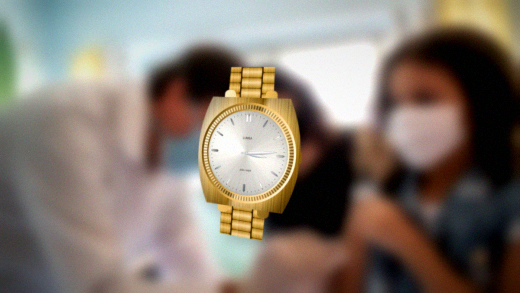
3.14
